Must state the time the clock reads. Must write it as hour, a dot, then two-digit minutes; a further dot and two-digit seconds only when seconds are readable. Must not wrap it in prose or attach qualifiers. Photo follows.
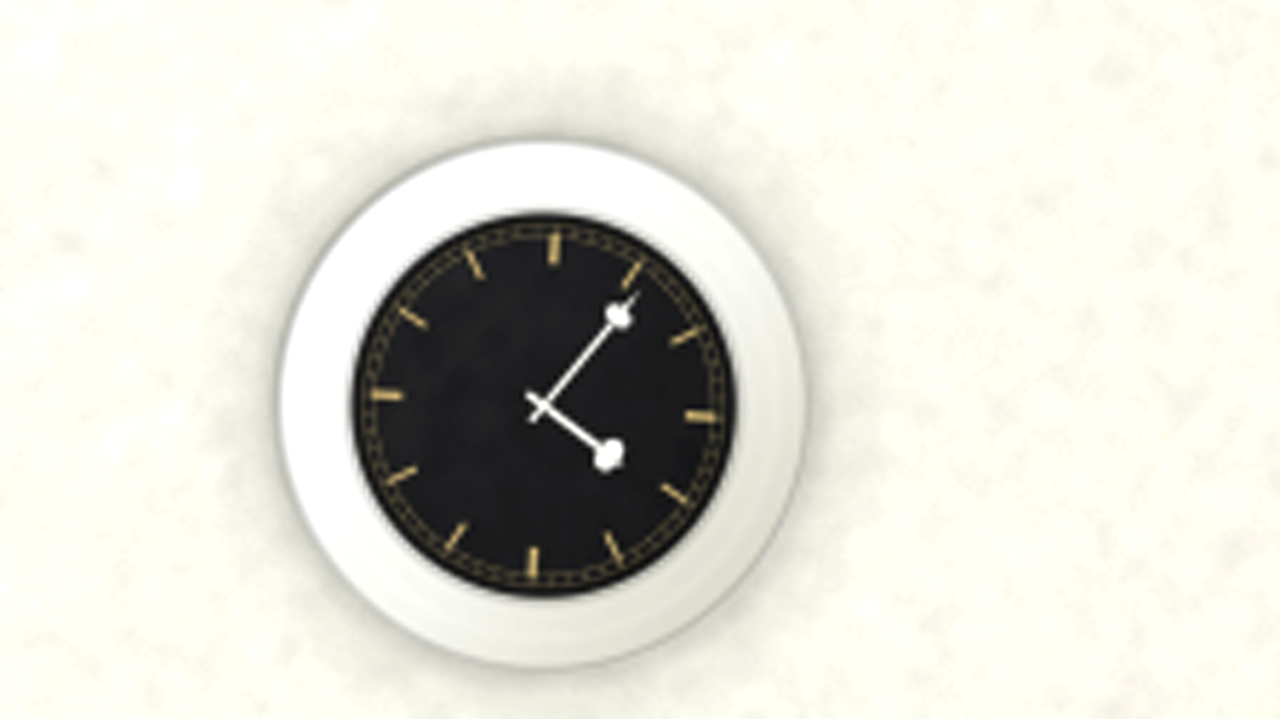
4.06
